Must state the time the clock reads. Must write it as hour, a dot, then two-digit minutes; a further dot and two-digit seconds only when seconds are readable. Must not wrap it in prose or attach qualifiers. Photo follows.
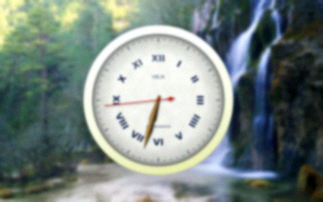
6.32.44
